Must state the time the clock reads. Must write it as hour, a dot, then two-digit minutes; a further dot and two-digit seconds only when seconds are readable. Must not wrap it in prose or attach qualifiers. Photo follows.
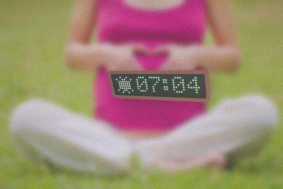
7.04
